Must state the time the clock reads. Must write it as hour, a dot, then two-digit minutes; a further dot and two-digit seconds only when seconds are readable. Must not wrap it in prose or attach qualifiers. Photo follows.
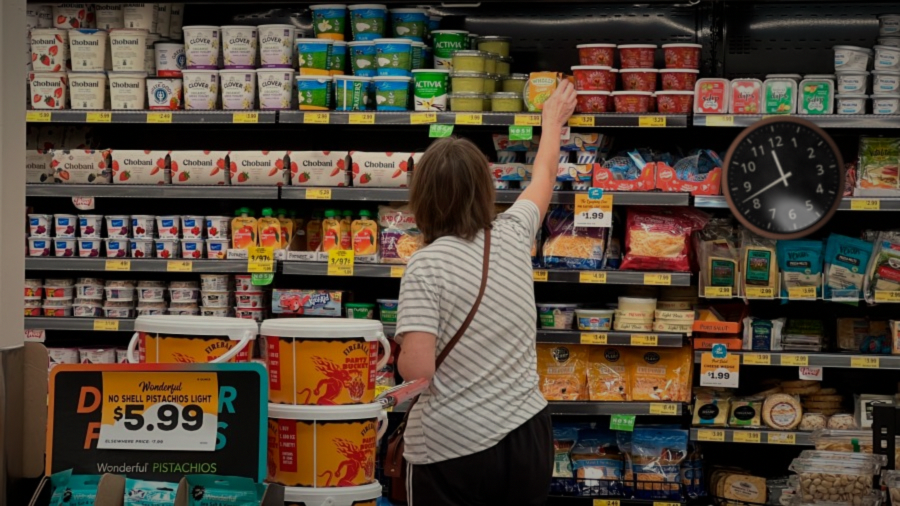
11.42
